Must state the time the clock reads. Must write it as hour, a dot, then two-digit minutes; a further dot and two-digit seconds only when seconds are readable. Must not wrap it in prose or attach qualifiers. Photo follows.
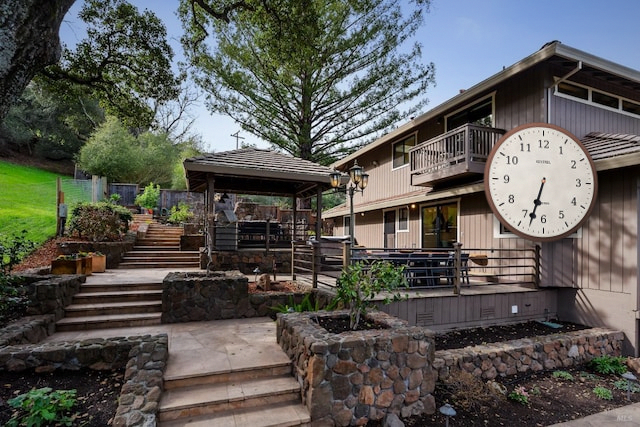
6.33
